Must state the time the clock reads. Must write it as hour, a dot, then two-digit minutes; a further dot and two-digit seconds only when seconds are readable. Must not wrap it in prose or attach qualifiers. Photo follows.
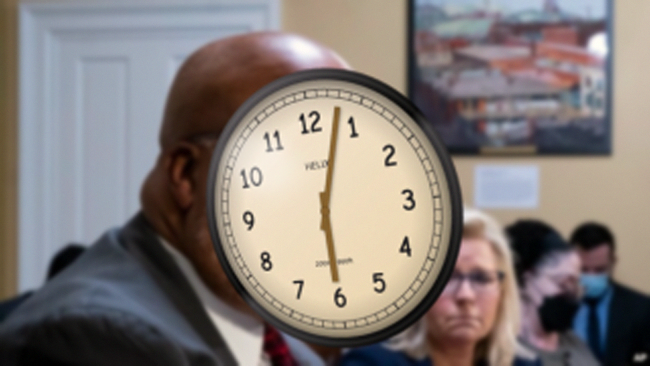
6.03
